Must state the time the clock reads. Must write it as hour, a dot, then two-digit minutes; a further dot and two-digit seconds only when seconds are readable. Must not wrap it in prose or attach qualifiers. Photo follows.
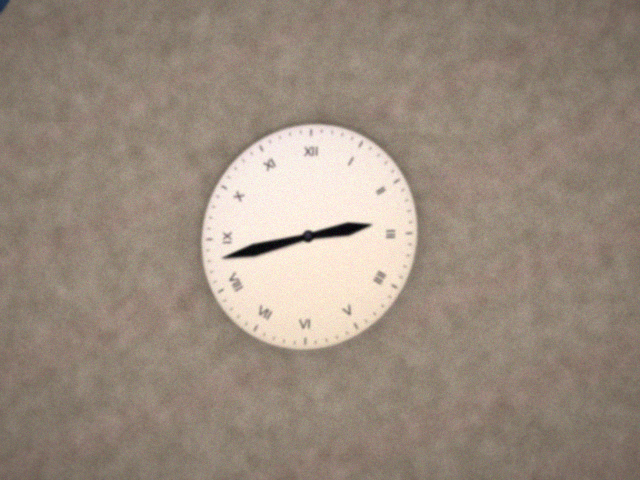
2.43
